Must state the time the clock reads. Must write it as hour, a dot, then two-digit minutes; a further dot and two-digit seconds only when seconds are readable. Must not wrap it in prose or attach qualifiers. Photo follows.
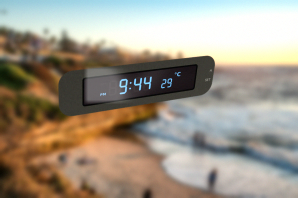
9.44
